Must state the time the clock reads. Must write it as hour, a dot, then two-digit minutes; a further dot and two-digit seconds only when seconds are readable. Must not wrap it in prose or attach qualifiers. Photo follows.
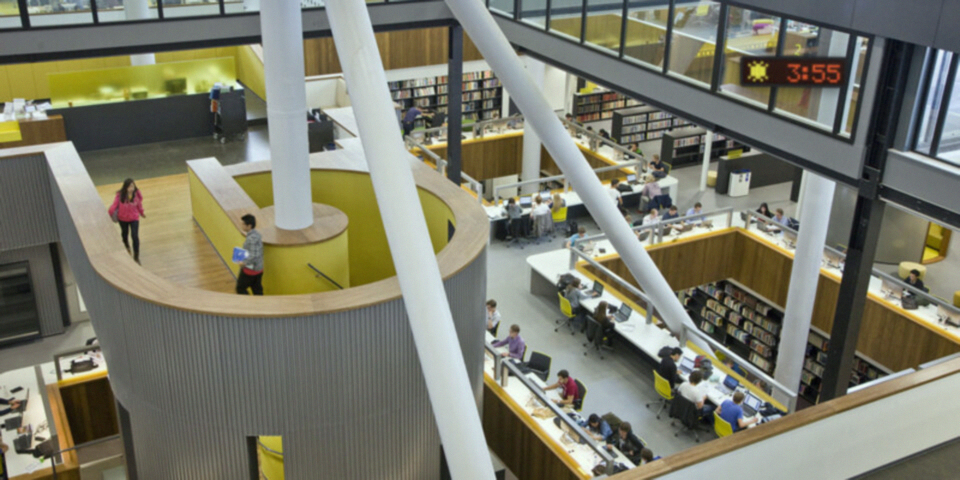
3.55
